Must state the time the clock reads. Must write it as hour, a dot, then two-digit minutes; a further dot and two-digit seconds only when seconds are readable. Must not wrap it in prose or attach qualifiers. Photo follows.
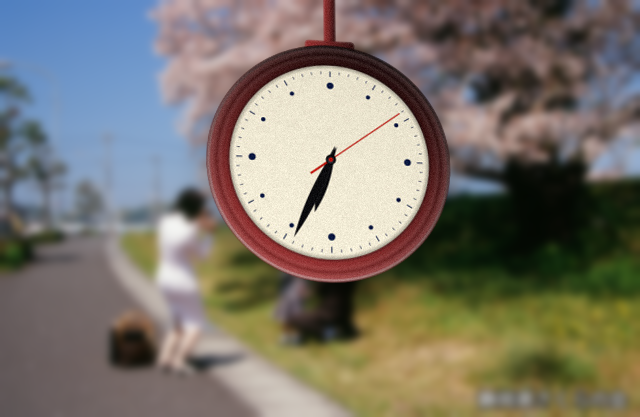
6.34.09
